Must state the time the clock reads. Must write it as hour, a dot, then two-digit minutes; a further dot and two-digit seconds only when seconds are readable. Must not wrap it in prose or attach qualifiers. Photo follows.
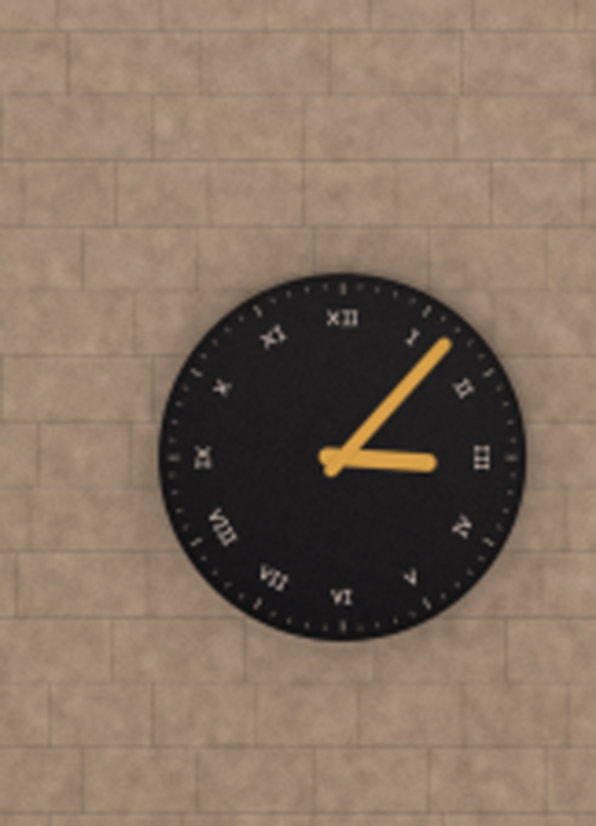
3.07
